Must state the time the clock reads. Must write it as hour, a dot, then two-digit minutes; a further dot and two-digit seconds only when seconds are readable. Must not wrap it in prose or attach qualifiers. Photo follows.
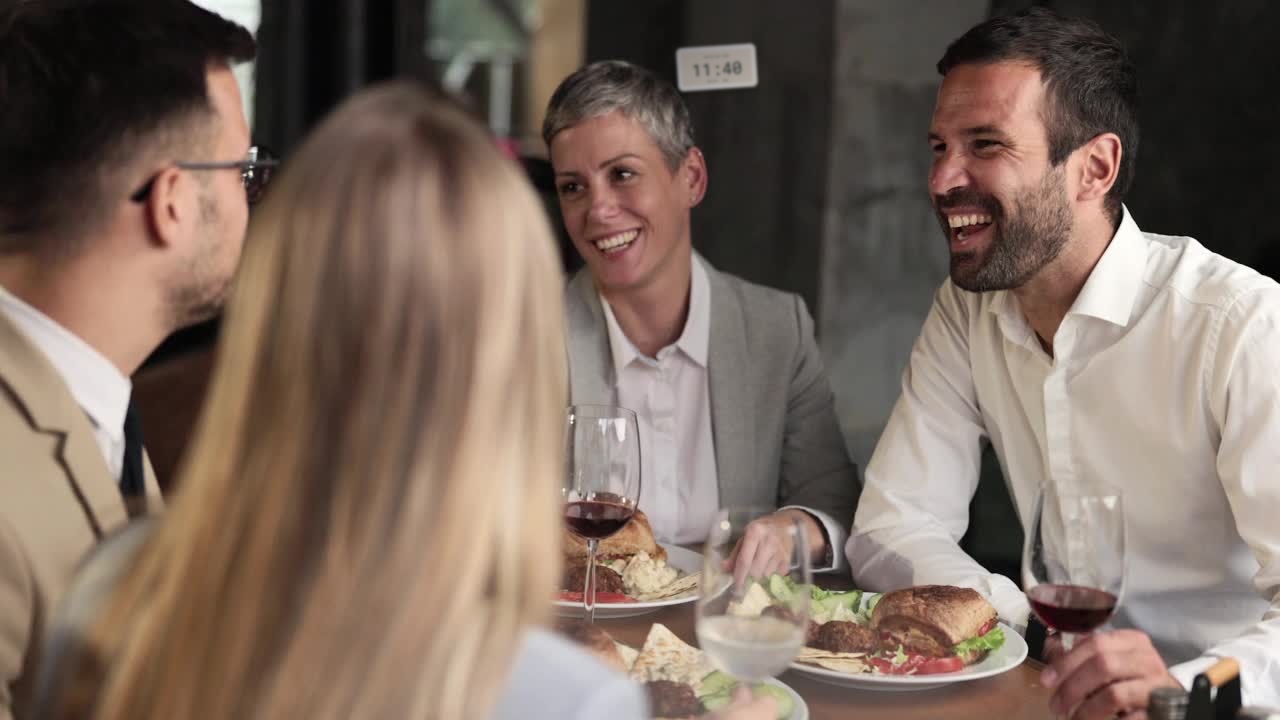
11.40
